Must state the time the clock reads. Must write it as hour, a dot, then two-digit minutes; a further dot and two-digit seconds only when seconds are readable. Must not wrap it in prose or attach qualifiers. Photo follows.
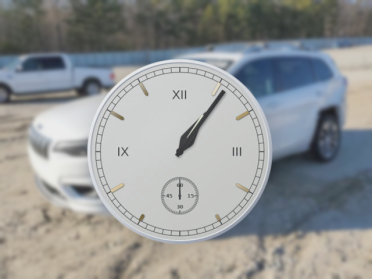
1.06
